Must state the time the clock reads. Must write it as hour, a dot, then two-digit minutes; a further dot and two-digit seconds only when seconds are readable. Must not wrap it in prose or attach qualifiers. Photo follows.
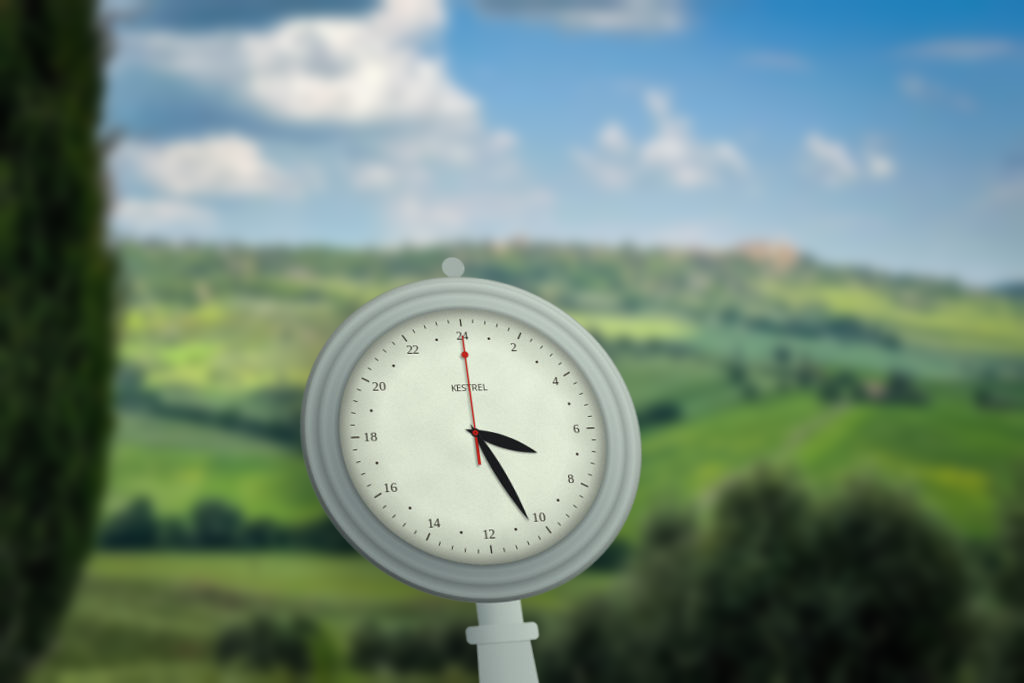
7.26.00
